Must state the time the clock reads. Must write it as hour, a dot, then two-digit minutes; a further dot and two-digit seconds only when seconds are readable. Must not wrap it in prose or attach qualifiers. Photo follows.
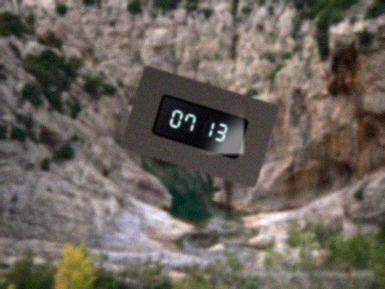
7.13
